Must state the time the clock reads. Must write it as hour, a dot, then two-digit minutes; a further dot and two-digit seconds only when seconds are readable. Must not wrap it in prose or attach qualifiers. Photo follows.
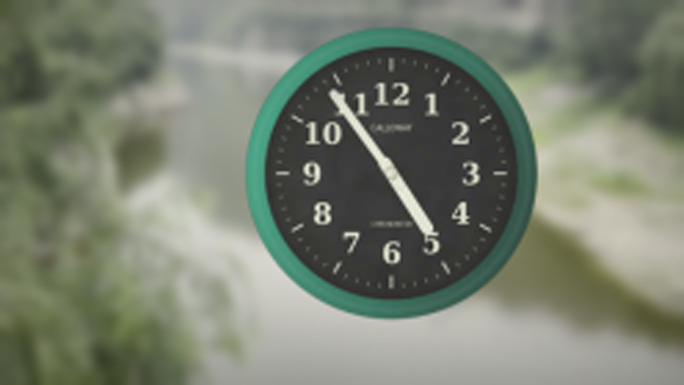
4.54
